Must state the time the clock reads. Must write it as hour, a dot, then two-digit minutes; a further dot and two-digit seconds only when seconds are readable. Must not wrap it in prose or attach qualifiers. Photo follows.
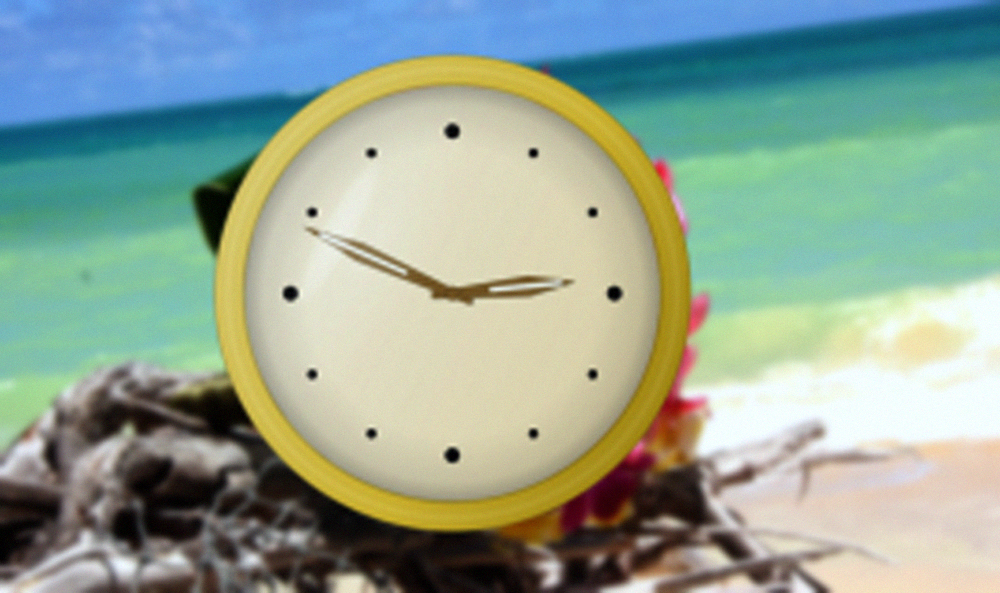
2.49
